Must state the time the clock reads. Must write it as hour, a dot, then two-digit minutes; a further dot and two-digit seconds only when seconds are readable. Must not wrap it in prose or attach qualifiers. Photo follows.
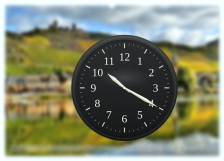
10.20
